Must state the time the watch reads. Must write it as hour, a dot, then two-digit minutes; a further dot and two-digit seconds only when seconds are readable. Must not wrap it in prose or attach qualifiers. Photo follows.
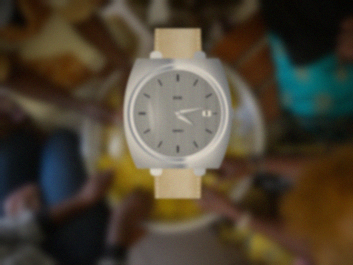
4.13
